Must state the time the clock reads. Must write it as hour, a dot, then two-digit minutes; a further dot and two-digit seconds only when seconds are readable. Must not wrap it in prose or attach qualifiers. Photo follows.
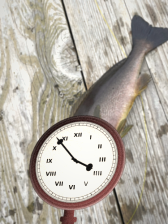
3.53
